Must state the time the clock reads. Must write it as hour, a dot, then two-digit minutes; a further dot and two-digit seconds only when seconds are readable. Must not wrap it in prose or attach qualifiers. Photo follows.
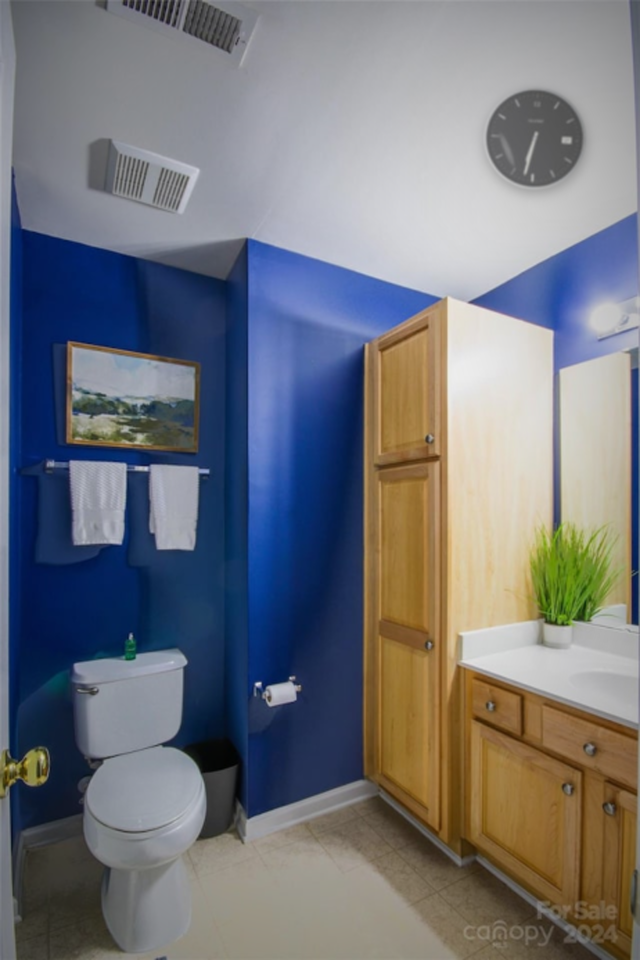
6.32
